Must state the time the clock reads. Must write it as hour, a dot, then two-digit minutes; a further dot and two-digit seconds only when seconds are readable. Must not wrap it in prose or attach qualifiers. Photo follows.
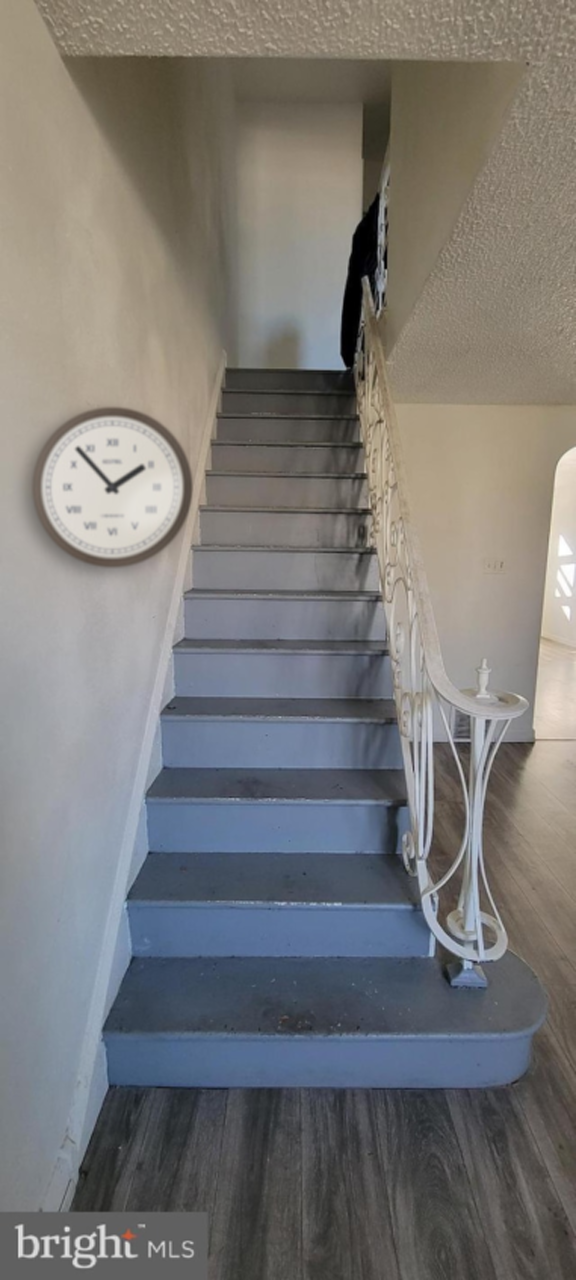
1.53
